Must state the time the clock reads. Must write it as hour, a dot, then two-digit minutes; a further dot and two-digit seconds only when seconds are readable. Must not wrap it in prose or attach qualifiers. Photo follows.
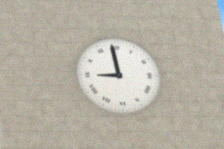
8.59
